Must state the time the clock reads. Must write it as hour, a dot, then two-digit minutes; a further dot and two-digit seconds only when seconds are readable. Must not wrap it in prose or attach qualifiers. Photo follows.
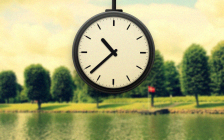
10.38
